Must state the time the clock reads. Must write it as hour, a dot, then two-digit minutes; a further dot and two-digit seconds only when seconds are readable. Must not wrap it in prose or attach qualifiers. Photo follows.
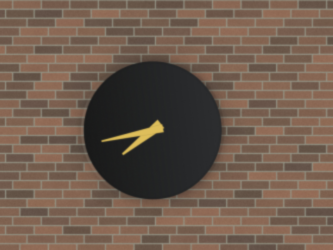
7.43
